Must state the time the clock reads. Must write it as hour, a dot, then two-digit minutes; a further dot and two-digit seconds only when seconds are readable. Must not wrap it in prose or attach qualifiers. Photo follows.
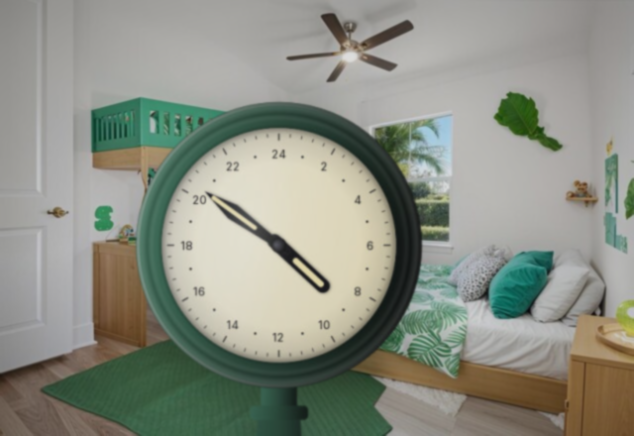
8.51
